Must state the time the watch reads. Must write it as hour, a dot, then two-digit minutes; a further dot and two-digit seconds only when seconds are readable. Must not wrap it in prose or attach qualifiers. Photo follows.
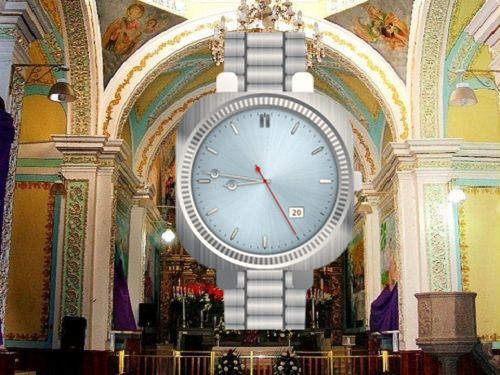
8.46.25
